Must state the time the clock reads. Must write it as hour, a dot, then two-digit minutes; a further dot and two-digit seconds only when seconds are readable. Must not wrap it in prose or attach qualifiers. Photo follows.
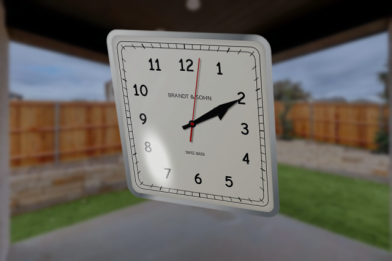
2.10.02
